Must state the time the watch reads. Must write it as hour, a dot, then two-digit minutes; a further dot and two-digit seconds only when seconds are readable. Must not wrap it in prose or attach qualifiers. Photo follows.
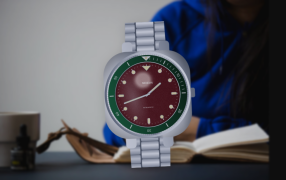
1.42
